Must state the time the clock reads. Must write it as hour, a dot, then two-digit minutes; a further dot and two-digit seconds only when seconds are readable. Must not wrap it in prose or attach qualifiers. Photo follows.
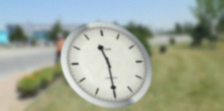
11.30
